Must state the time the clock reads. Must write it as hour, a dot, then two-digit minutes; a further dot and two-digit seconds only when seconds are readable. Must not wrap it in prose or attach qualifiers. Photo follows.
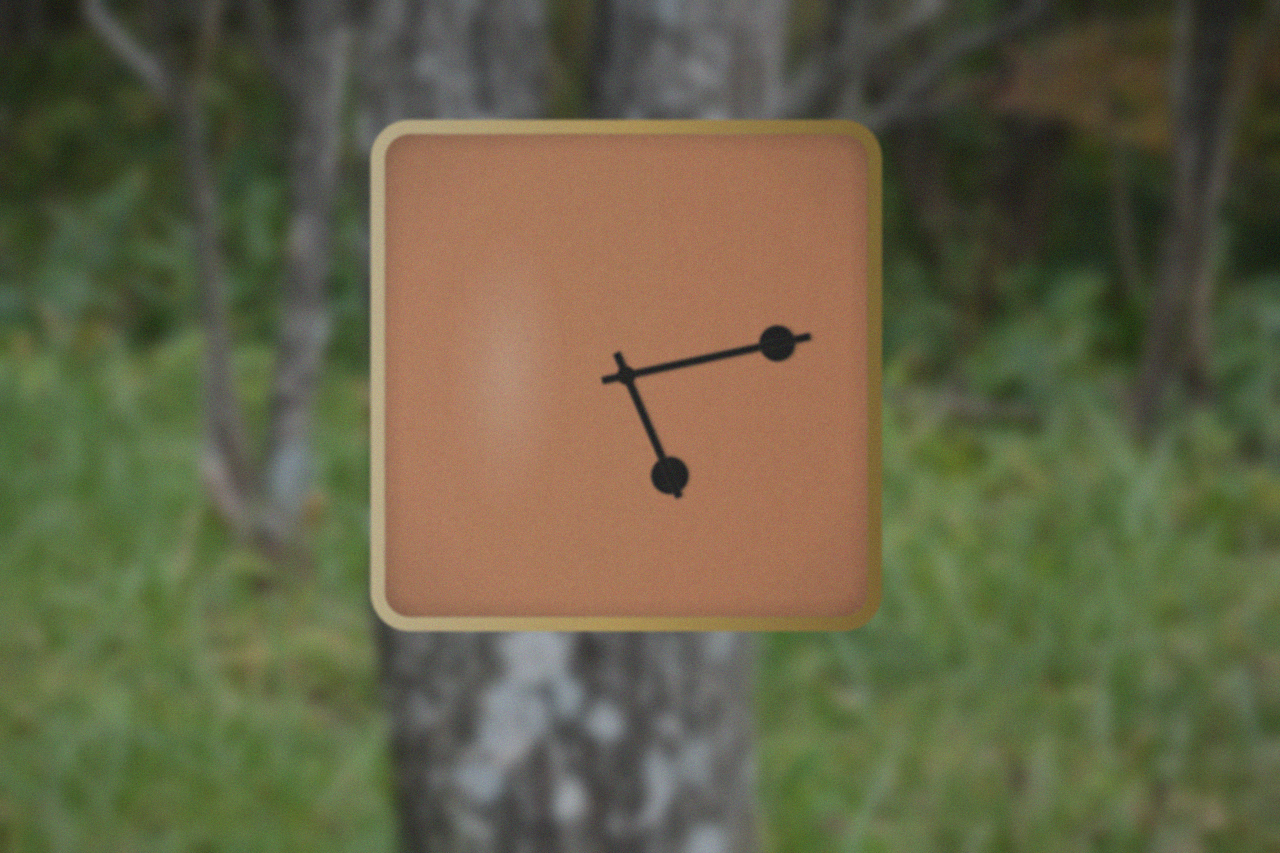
5.13
